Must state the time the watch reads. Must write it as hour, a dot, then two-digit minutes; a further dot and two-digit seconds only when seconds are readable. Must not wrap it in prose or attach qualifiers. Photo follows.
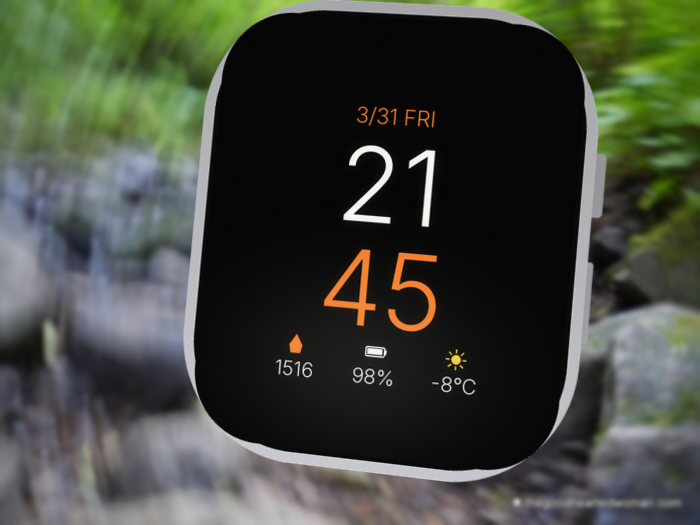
21.45
